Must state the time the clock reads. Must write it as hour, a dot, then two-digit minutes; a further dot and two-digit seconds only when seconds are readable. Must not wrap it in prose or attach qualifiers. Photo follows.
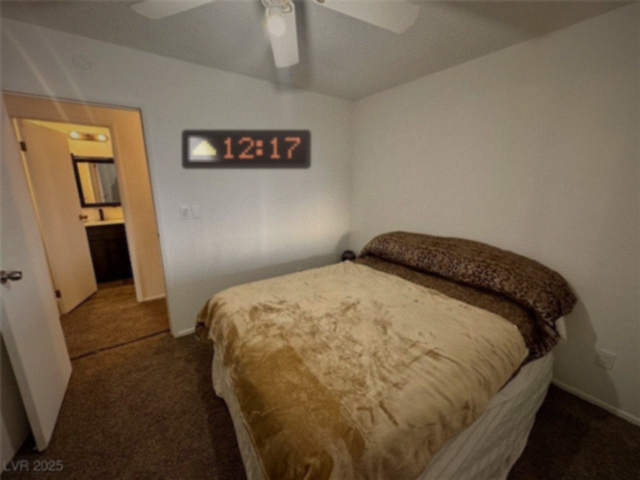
12.17
